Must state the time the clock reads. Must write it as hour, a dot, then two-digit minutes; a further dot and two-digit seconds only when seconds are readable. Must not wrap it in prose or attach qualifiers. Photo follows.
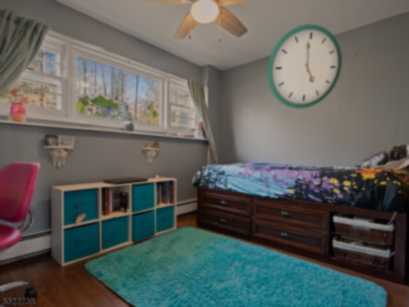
4.59
